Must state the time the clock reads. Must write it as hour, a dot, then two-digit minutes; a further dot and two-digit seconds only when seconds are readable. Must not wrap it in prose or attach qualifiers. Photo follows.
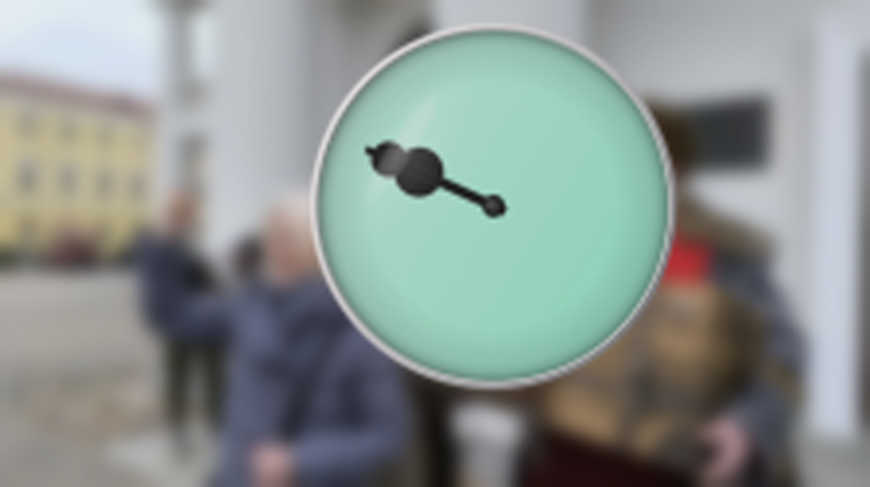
9.49
